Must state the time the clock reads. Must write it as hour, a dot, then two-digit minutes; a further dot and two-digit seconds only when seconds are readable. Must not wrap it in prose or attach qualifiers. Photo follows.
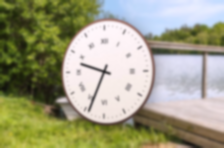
9.34
